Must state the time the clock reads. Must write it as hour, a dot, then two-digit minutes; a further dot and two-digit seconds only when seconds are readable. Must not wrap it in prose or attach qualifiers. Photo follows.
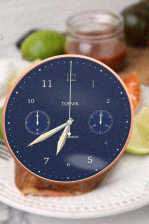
6.40
